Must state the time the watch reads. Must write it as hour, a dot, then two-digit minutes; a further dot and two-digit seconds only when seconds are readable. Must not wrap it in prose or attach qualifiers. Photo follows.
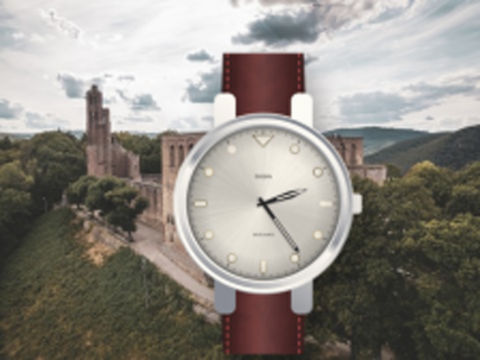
2.24
